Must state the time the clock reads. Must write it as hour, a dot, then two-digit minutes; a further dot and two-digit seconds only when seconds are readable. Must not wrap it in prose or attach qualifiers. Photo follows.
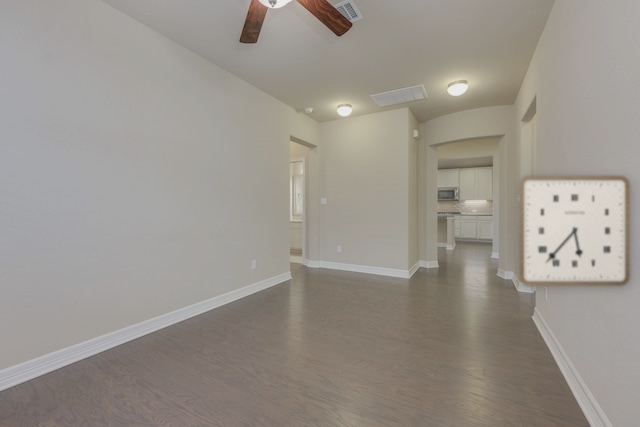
5.37
